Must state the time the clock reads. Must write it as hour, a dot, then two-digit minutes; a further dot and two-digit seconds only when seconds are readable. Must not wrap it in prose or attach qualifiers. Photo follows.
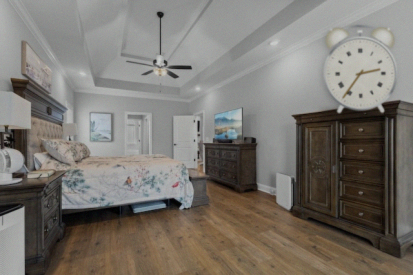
2.36
